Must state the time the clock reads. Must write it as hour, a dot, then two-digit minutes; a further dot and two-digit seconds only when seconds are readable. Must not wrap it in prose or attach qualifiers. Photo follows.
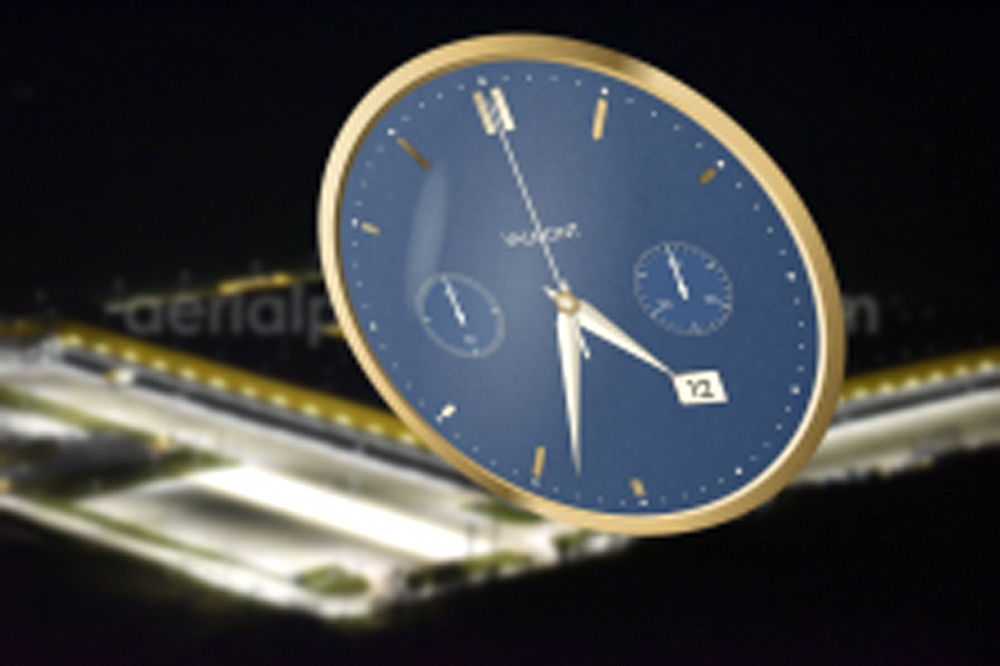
4.33
